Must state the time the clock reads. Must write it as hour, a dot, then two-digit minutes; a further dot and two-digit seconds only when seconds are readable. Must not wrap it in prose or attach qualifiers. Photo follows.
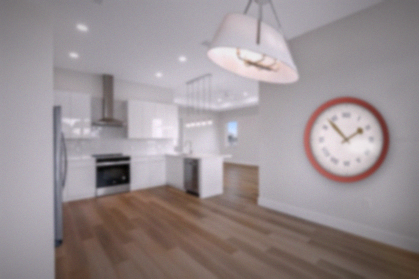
1.53
